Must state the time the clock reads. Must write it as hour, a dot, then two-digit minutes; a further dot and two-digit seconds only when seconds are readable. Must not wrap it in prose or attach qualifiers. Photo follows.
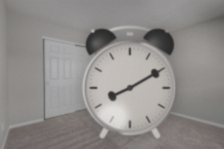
8.10
